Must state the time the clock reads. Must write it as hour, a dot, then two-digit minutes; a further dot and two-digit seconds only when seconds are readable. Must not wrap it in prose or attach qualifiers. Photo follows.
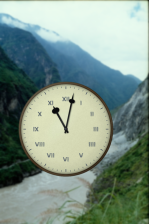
11.02
